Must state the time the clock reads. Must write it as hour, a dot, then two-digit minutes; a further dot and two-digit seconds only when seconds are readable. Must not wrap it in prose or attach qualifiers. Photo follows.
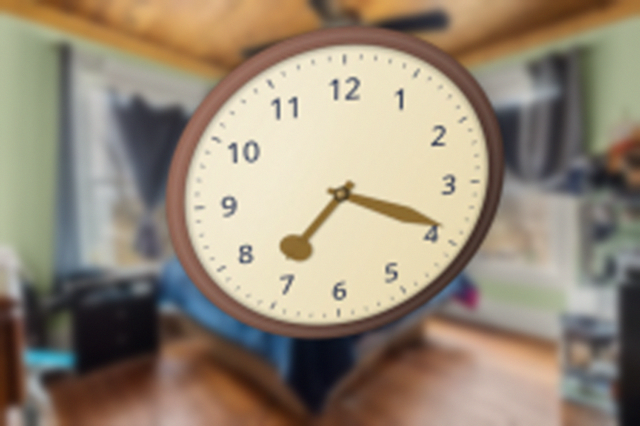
7.19
